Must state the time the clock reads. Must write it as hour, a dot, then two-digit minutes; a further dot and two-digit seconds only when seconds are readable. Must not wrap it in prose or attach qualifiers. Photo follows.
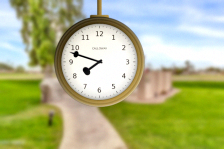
7.48
